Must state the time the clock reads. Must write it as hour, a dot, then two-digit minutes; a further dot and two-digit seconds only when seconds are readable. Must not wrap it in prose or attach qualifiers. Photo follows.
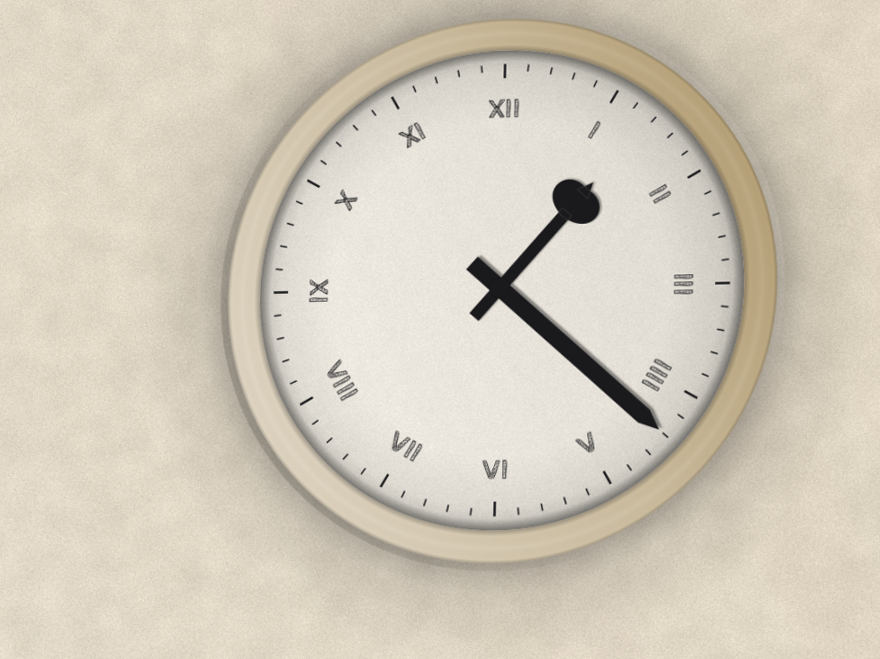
1.22
